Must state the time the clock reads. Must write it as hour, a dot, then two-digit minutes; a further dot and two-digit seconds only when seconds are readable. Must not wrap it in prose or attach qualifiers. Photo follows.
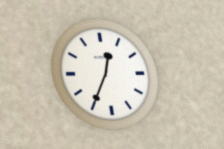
12.35
